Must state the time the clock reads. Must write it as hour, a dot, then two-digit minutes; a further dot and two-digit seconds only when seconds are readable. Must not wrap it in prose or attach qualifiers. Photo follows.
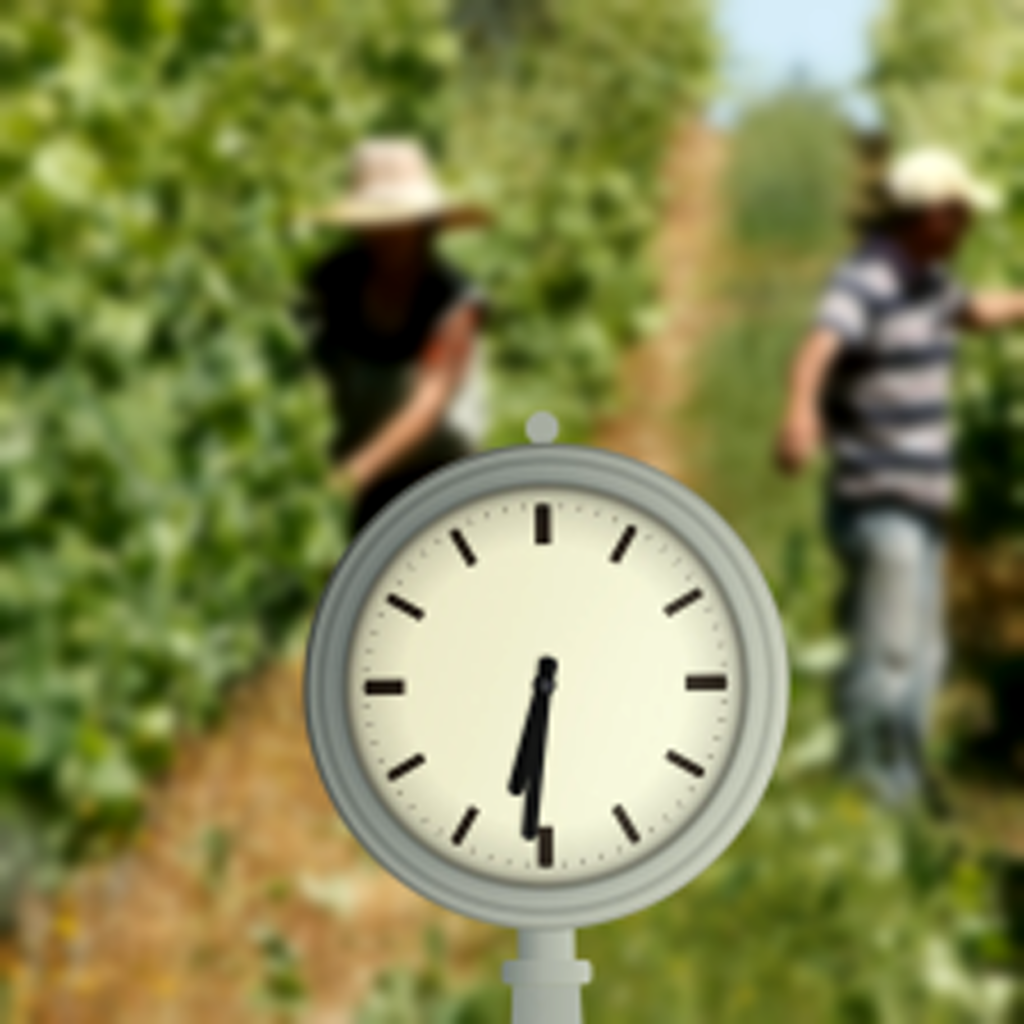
6.31
